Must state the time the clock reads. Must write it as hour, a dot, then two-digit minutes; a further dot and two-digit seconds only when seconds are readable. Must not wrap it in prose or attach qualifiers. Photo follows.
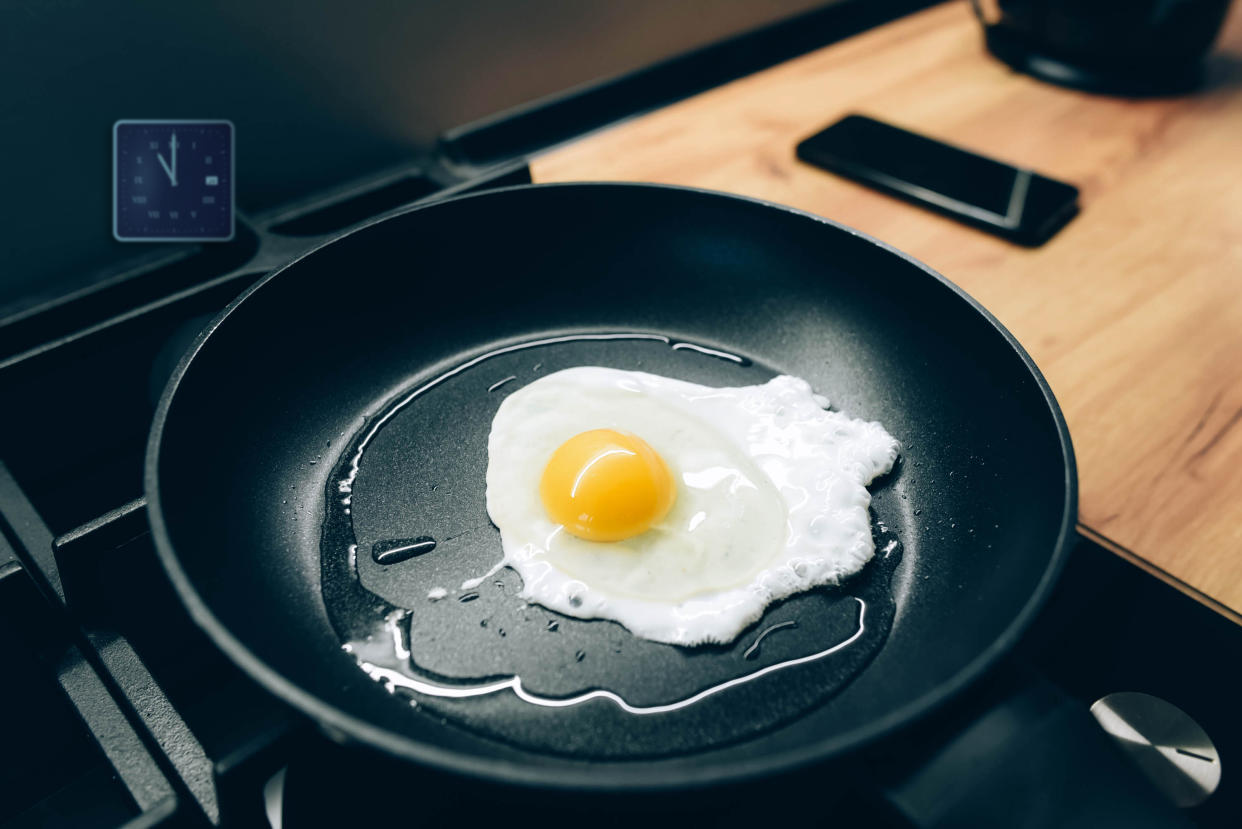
11.00
